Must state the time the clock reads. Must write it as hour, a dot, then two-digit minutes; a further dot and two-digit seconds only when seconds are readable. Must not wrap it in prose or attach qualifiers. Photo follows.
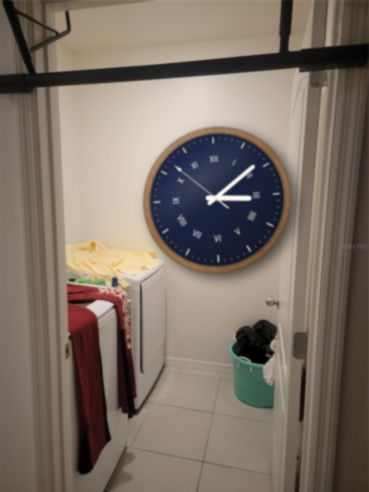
3.08.52
